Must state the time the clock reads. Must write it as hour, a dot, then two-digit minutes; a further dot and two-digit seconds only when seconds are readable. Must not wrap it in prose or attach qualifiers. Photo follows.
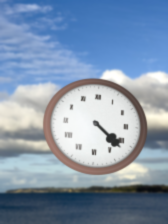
4.22
